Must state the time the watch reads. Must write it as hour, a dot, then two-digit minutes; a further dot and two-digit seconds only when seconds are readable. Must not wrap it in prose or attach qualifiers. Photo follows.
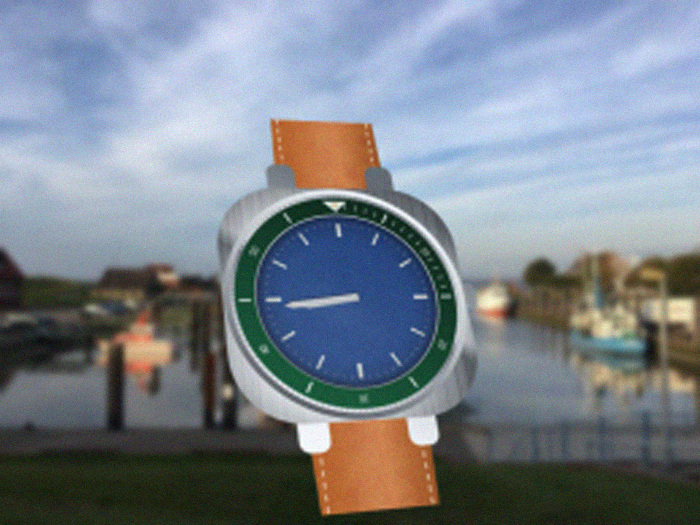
8.44
